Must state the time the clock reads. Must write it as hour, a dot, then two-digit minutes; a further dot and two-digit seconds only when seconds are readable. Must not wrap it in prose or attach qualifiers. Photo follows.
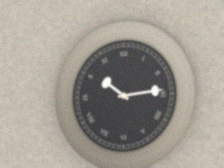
10.14
